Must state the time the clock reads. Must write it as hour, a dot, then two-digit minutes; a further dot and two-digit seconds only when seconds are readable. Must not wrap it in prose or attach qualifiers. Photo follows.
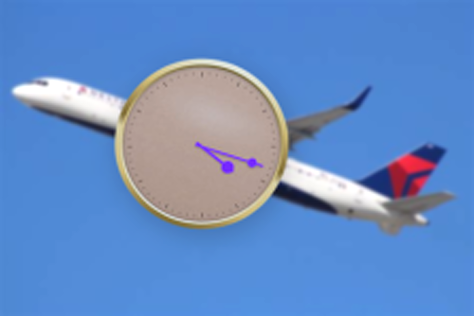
4.18
